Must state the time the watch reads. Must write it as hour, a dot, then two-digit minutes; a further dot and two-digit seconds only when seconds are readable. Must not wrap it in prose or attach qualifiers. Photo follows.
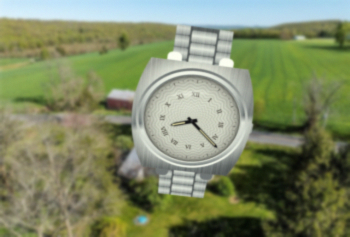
8.22
